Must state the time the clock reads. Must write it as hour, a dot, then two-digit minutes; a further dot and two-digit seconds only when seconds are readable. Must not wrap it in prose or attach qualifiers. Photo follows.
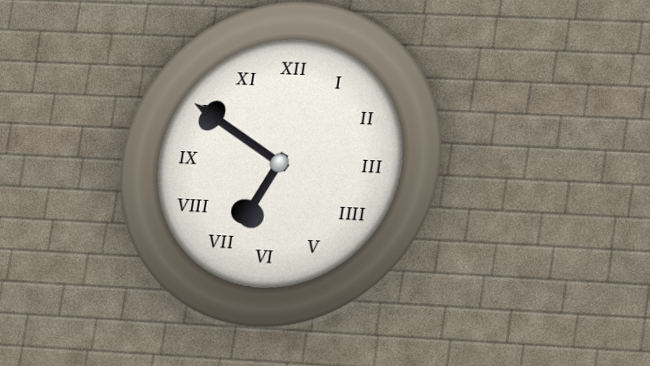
6.50
